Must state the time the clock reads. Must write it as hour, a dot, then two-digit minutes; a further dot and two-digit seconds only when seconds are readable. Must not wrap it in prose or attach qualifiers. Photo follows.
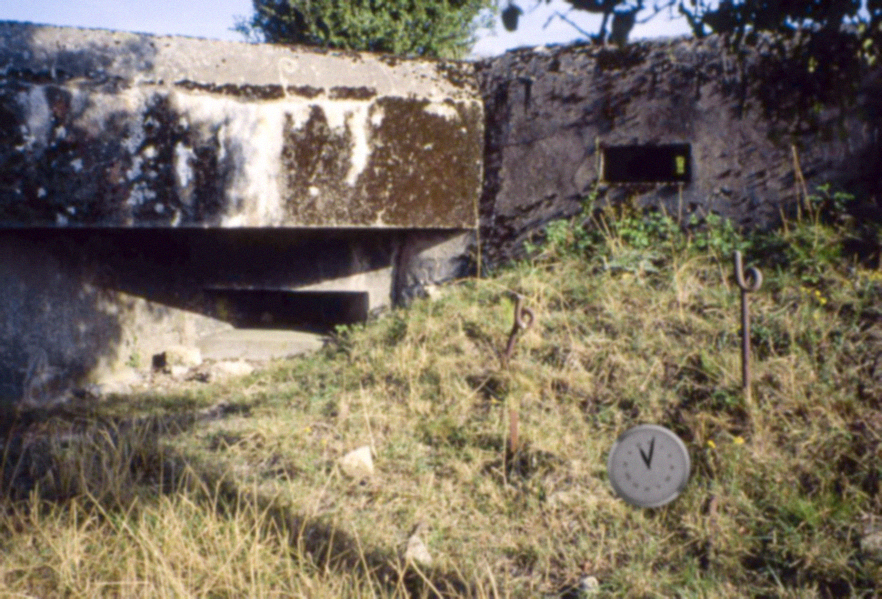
11.01
